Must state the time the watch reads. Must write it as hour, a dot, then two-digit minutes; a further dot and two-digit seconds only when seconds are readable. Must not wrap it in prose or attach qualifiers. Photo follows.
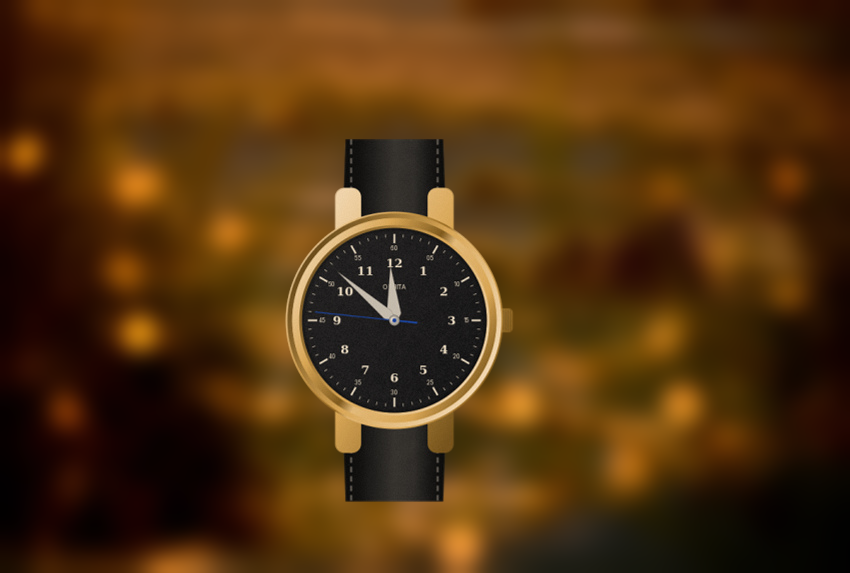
11.51.46
